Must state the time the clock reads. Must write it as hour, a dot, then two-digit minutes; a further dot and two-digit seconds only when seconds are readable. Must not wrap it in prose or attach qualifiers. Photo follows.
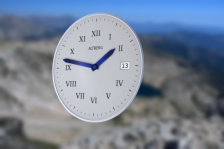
1.47
